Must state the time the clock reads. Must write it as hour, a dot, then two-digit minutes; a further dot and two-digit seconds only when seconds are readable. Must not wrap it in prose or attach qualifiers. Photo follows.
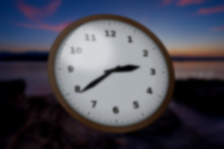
2.39
